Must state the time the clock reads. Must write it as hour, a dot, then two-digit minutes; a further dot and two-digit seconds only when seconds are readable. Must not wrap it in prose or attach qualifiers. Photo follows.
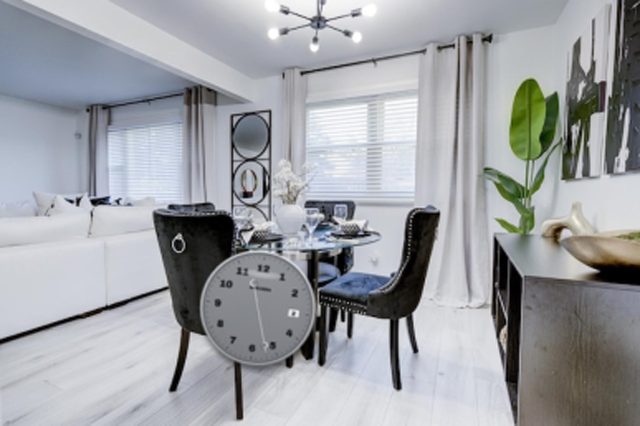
11.27
